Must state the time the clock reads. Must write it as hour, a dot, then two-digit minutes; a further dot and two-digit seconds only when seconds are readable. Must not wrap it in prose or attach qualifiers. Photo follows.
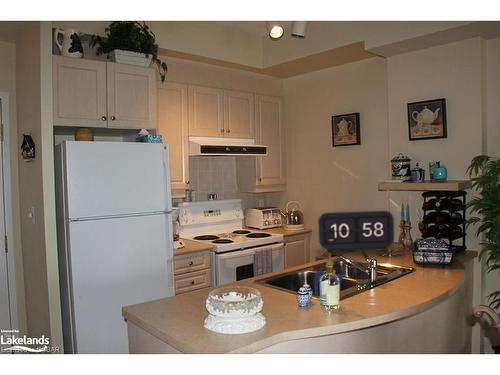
10.58
